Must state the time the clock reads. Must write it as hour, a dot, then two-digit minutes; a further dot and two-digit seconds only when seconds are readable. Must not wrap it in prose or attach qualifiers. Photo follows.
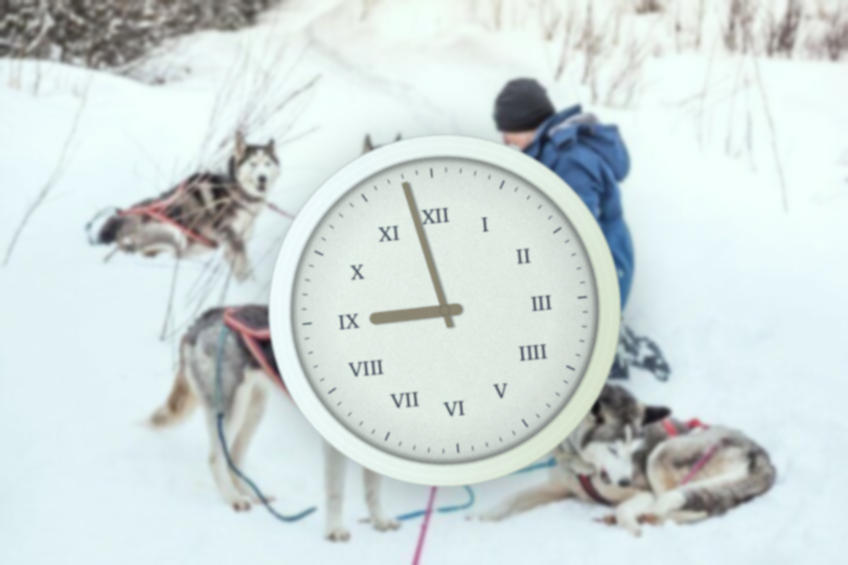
8.58
